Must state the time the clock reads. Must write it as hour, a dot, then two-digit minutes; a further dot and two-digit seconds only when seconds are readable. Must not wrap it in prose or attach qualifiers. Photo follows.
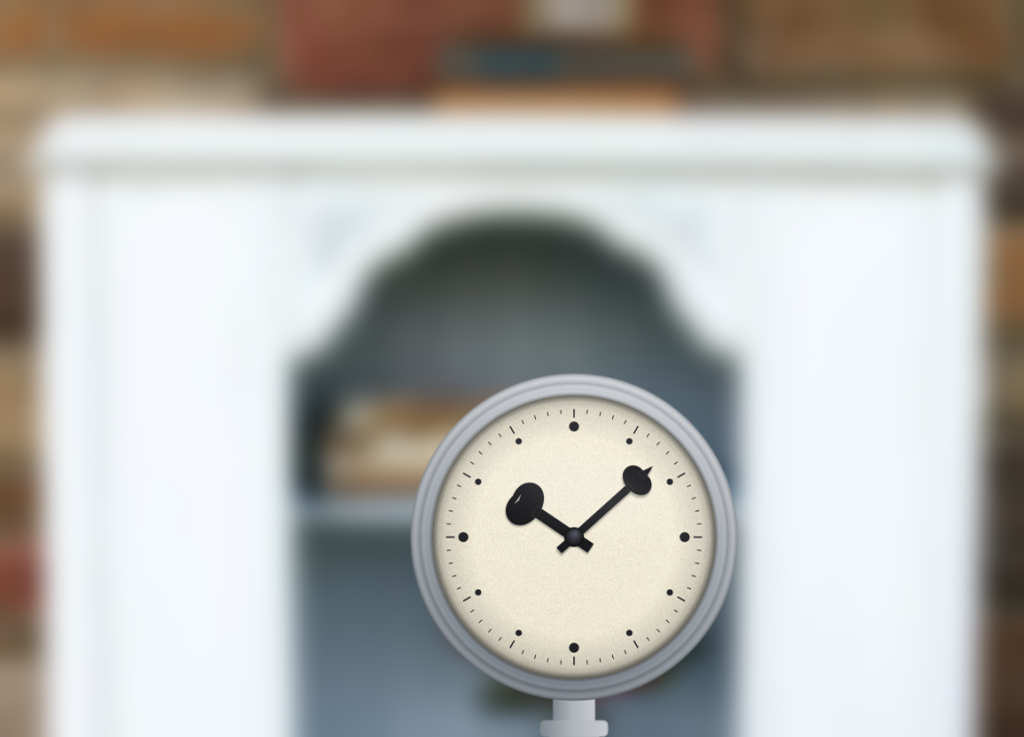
10.08
